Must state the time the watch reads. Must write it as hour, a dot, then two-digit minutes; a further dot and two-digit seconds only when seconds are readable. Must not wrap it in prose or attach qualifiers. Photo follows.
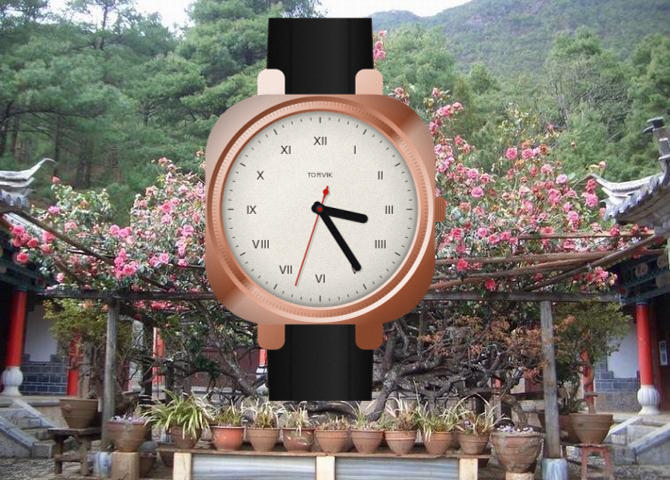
3.24.33
